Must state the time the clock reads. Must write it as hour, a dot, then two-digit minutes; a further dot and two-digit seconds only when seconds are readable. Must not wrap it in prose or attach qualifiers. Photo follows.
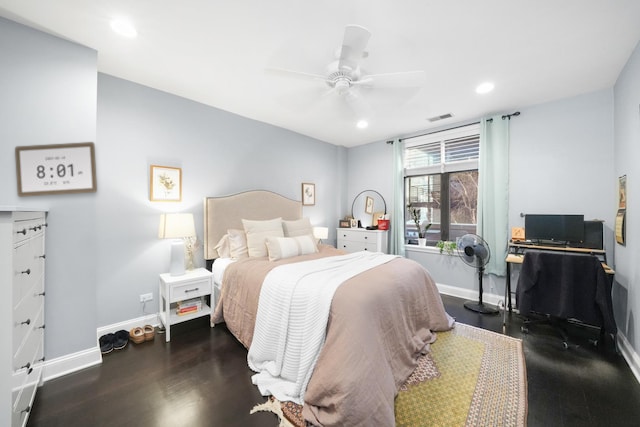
8.01
